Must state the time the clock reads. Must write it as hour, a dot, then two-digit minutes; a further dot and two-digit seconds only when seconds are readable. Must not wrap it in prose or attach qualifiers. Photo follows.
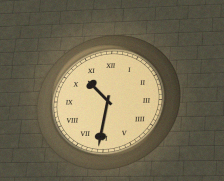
10.31
